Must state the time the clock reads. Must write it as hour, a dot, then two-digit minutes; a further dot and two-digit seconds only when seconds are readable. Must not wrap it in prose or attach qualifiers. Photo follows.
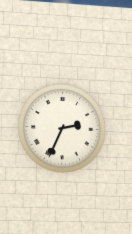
2.34
